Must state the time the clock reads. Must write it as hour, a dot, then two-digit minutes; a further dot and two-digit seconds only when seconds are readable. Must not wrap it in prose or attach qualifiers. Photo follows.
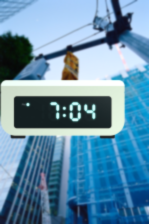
7.04
